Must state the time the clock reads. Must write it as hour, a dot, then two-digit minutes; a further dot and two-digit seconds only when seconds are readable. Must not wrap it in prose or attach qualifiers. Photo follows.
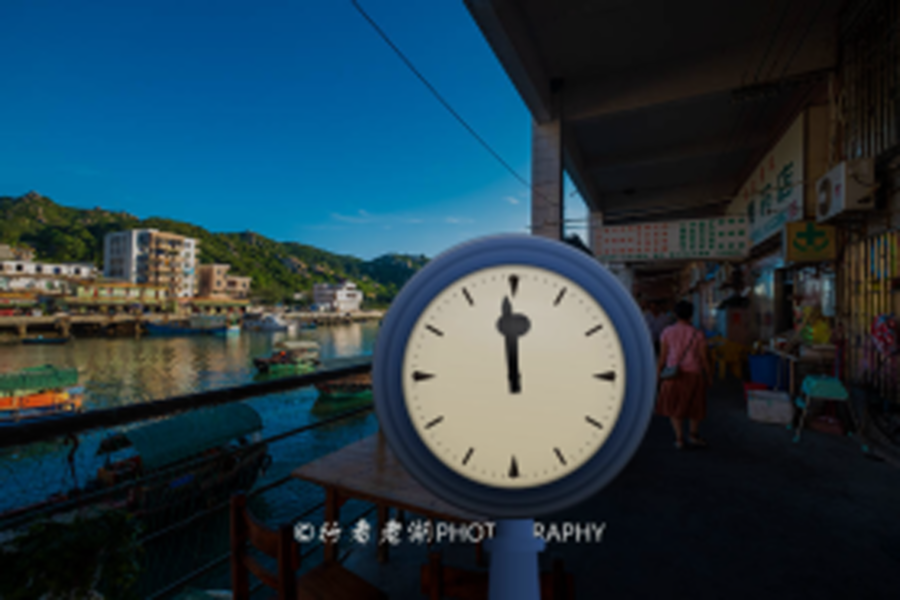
11.59
